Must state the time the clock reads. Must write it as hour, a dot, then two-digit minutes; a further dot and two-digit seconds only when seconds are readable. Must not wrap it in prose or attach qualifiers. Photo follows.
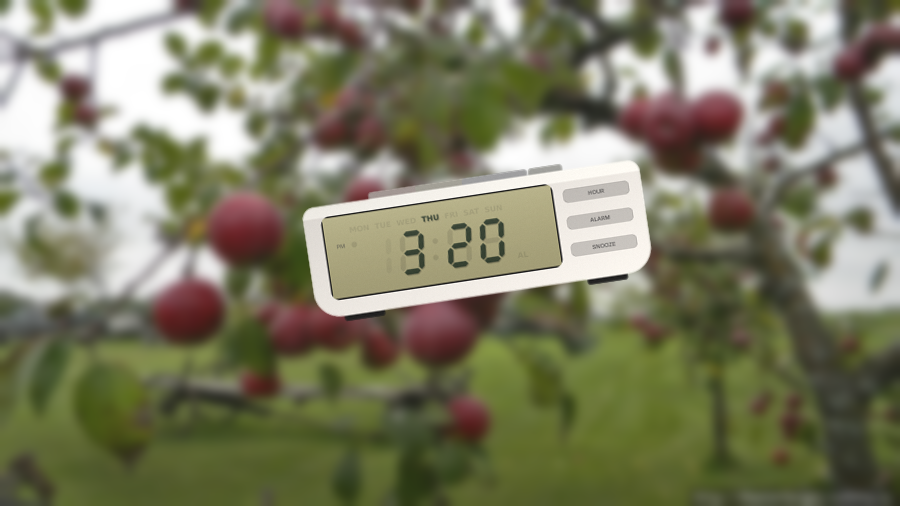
3.20
